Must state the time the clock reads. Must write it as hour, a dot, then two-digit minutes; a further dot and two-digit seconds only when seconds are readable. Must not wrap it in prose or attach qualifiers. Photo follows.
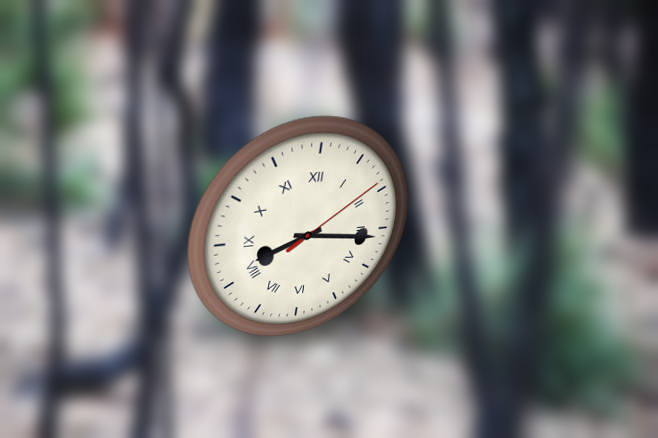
8.16.09
